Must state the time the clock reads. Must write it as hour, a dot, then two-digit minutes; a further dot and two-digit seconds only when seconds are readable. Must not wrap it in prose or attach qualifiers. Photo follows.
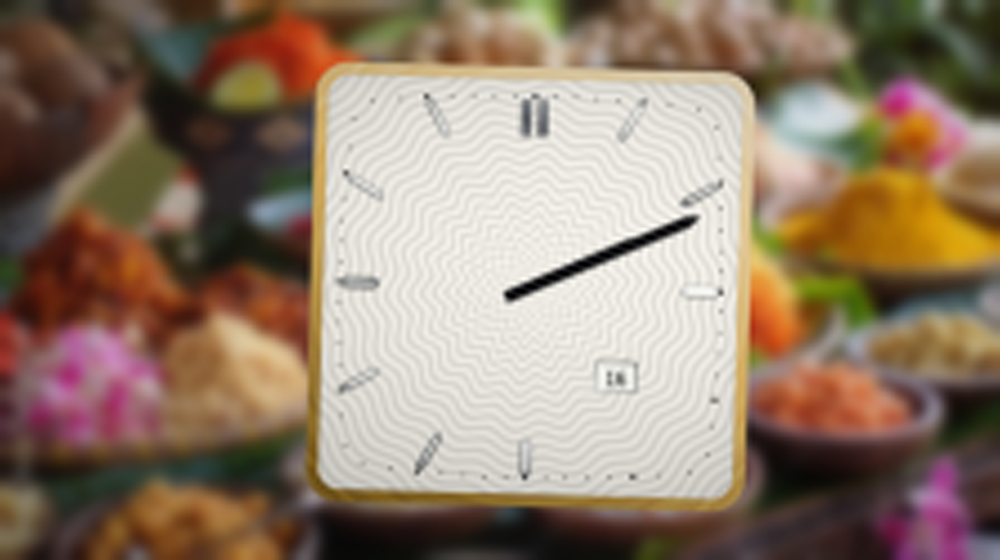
2.11
